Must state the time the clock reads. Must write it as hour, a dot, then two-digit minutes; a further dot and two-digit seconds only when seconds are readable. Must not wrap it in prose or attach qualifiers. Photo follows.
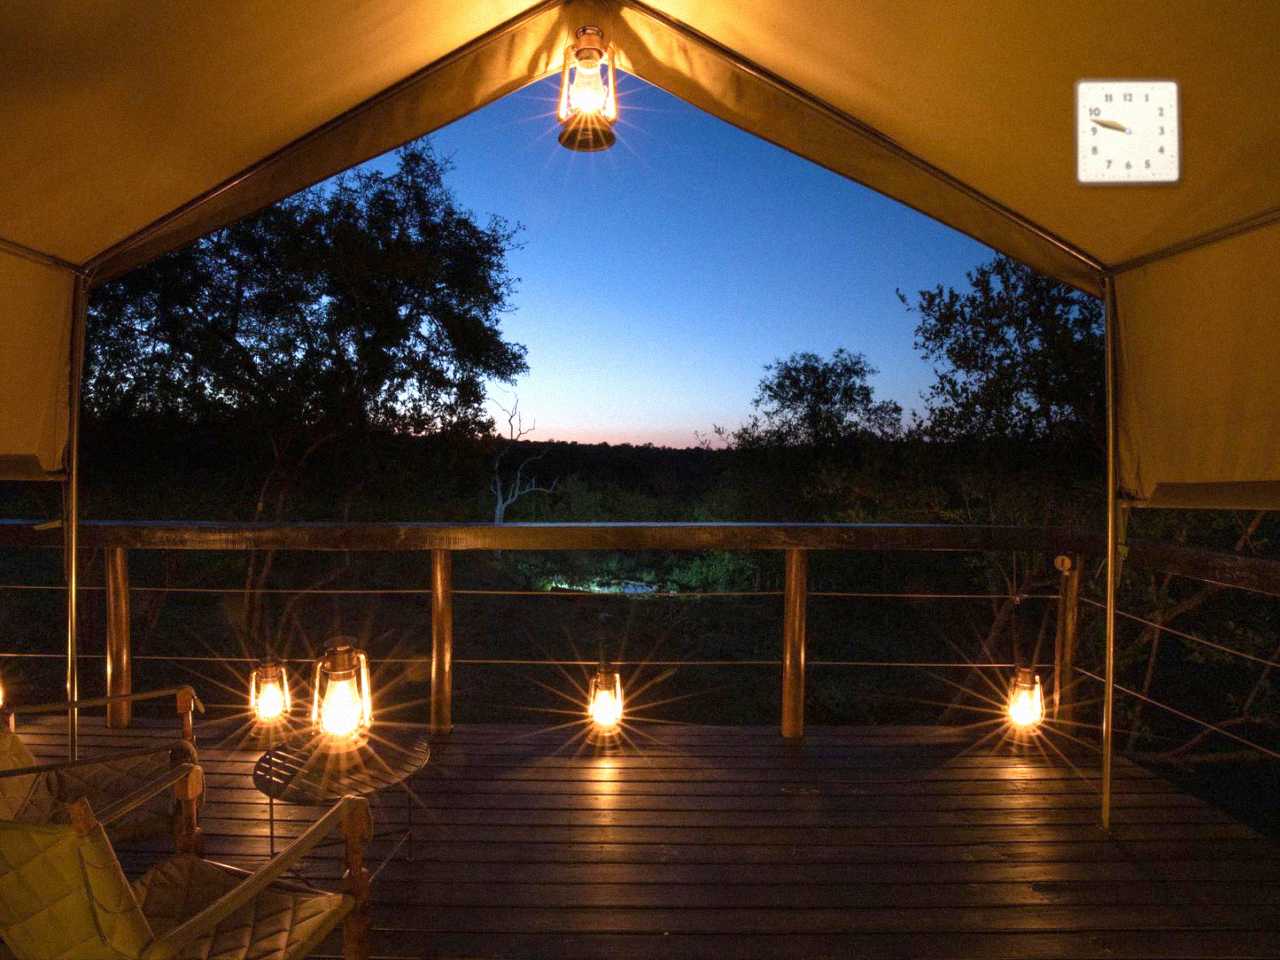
9.48
